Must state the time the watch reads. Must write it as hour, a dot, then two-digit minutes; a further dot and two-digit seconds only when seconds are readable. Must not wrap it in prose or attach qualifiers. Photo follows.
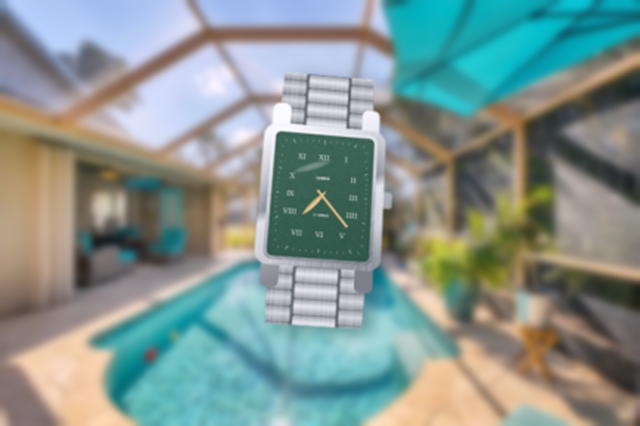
7.23
